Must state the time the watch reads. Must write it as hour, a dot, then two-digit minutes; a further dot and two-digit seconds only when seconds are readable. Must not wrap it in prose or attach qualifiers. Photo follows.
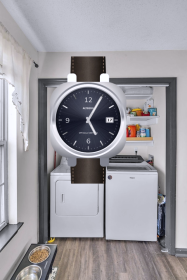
5.05
